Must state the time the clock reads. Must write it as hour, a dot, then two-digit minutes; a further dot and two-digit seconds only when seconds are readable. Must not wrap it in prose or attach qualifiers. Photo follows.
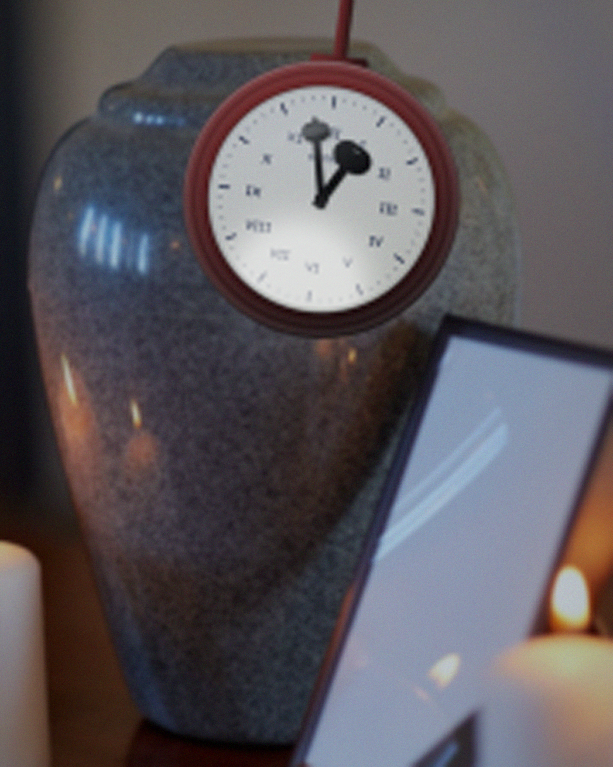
12.58
